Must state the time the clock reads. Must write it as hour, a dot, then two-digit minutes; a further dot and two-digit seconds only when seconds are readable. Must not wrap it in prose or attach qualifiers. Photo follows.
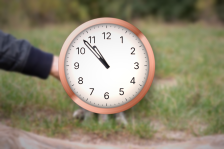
10.53
